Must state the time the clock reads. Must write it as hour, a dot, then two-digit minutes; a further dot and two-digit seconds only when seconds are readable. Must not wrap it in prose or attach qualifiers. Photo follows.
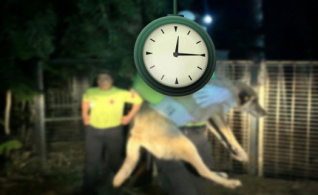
12.15
